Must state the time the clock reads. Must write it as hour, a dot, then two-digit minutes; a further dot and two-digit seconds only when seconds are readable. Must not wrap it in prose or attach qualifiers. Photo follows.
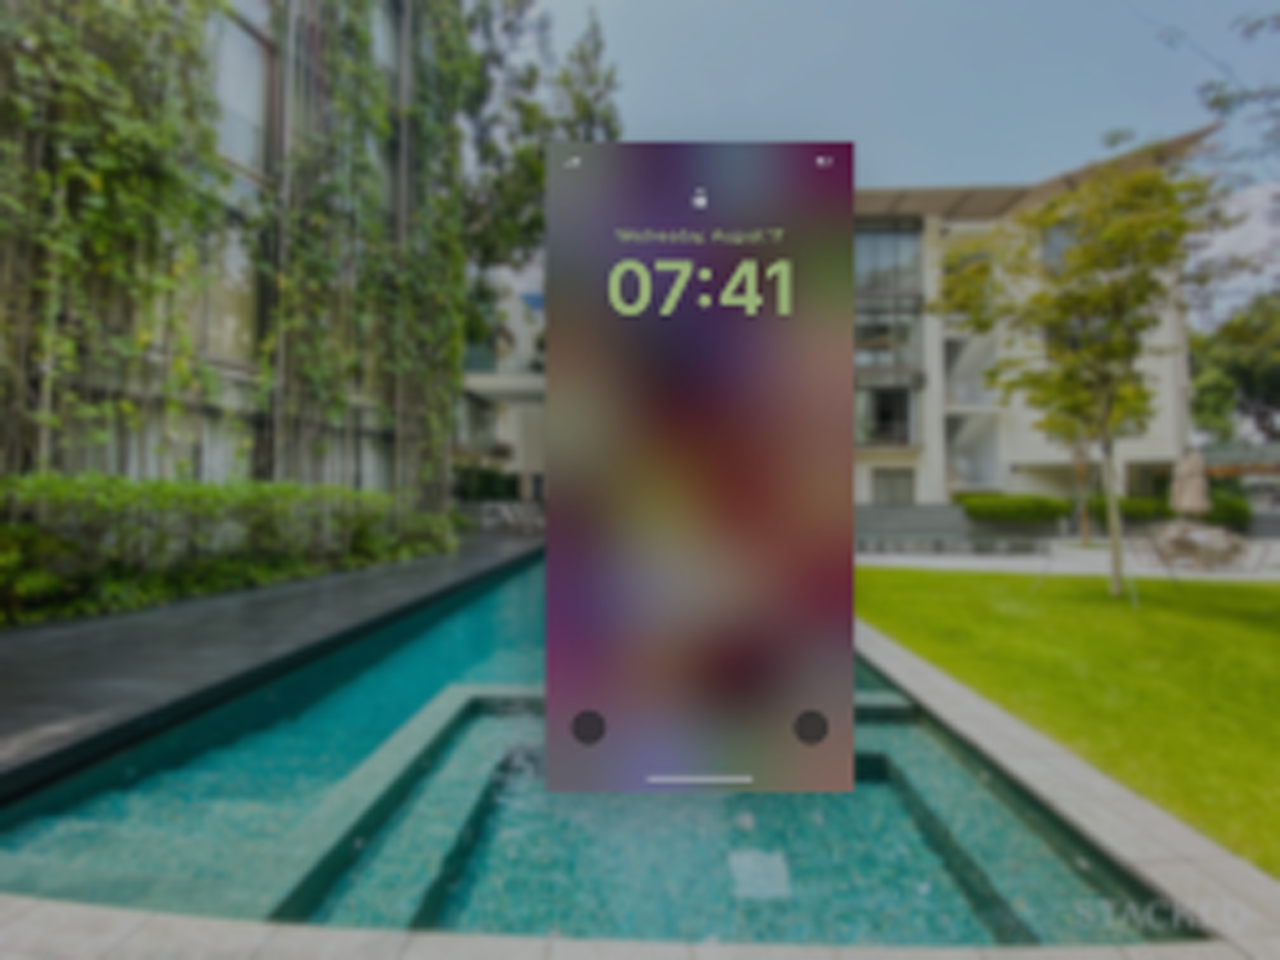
7.41
